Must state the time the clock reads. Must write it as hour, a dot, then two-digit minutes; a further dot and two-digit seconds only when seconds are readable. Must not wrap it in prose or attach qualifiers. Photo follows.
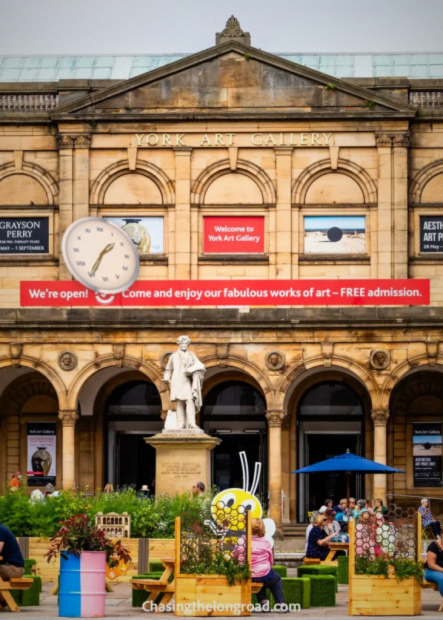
1.35
